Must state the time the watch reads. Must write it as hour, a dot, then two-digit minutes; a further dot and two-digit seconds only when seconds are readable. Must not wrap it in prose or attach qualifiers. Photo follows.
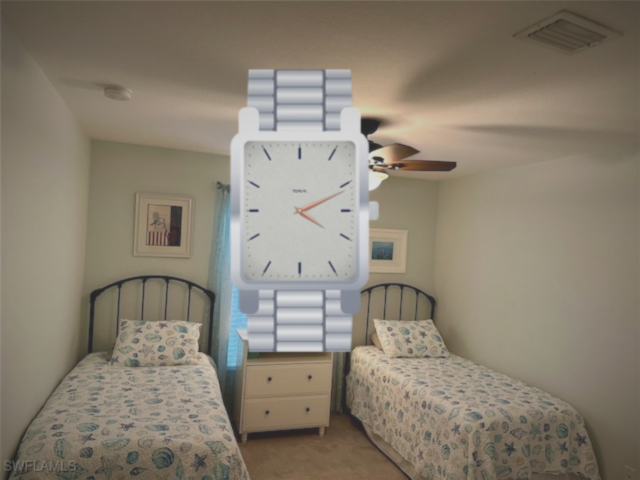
4.11
